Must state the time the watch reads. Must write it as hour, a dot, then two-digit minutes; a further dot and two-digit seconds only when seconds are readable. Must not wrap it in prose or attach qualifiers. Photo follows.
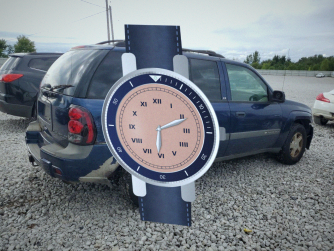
6.11
